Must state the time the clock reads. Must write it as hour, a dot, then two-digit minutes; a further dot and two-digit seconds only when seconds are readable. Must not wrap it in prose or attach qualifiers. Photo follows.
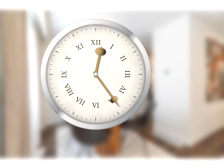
12.24
